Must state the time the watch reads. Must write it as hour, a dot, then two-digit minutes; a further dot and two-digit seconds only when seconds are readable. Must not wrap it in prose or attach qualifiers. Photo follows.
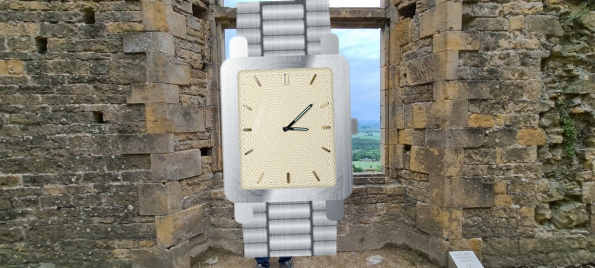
3.08
